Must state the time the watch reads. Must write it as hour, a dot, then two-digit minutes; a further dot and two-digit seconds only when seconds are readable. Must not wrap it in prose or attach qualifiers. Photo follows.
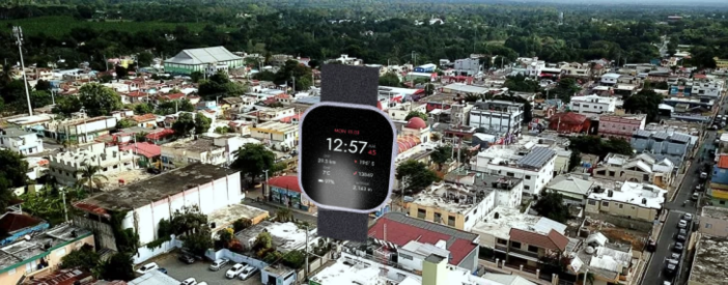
12.57
